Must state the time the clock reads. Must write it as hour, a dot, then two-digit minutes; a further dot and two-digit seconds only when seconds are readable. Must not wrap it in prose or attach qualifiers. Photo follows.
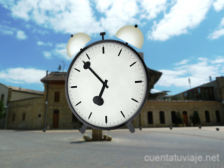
6.53
